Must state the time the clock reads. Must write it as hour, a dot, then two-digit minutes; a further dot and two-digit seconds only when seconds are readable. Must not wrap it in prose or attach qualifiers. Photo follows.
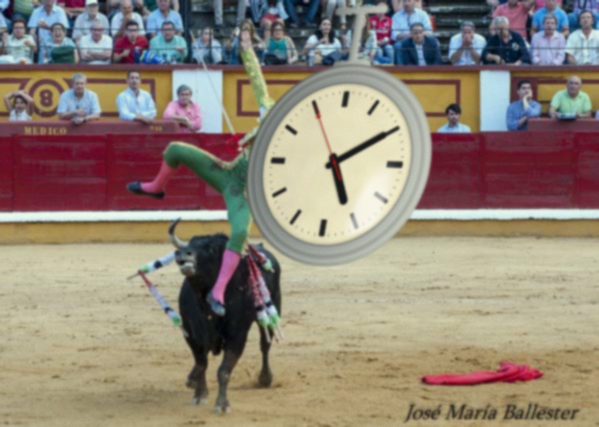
5.09.55
